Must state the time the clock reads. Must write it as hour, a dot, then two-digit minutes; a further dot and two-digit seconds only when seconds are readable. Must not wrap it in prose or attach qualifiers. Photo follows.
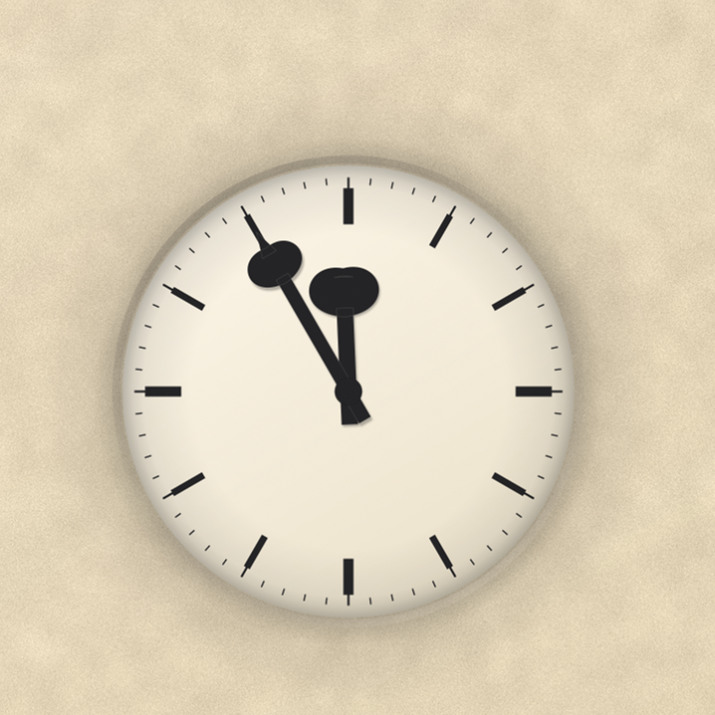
11.55
